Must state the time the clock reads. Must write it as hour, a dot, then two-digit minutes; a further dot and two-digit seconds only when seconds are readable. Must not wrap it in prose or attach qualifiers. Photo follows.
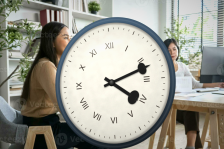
4.12
